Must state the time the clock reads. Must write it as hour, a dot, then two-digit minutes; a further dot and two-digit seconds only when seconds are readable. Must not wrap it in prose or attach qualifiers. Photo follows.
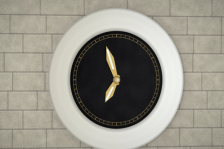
6.57
